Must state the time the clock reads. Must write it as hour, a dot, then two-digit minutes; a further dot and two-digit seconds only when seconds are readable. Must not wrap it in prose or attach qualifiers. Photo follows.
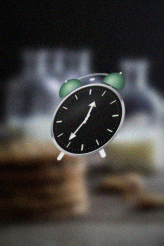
12.36
